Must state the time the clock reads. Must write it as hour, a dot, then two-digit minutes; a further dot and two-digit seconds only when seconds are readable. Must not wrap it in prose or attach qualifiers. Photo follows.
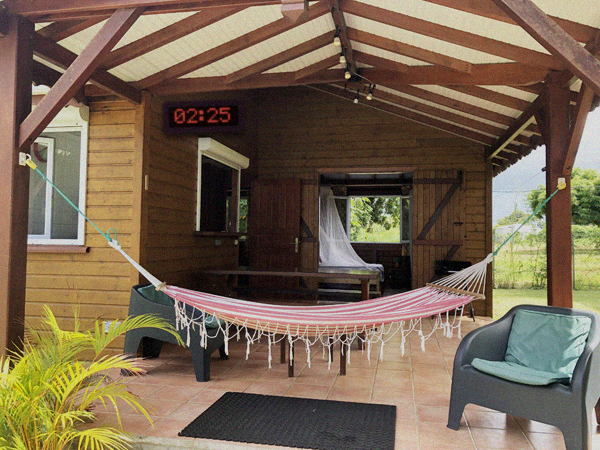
2.25
